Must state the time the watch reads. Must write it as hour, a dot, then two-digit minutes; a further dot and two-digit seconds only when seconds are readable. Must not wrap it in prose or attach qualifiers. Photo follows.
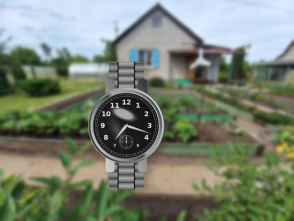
7.18
